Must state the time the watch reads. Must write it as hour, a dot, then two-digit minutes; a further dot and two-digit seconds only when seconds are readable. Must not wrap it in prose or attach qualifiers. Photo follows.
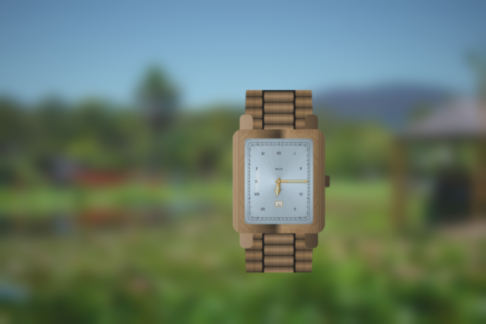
6.15
